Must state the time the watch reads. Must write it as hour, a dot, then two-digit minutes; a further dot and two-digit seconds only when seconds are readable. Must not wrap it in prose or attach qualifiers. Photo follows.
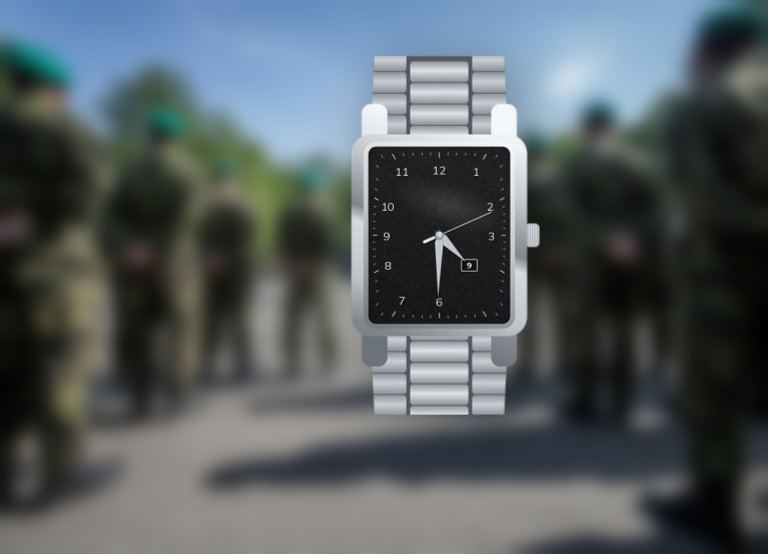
4.30.11
